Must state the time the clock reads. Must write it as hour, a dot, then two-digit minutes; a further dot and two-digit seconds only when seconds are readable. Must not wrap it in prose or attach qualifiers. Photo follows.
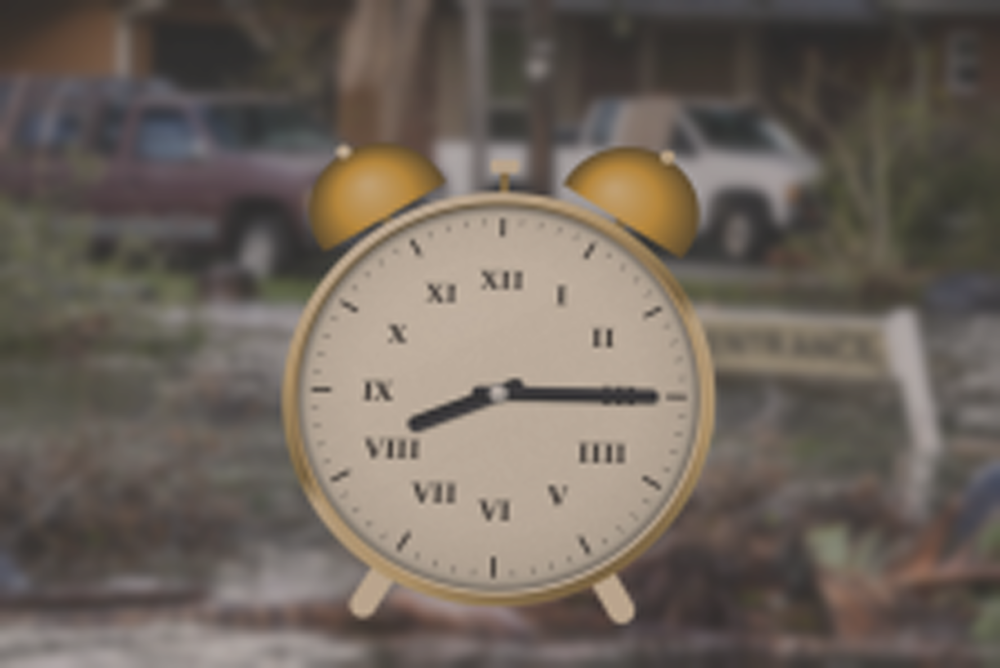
8.15
